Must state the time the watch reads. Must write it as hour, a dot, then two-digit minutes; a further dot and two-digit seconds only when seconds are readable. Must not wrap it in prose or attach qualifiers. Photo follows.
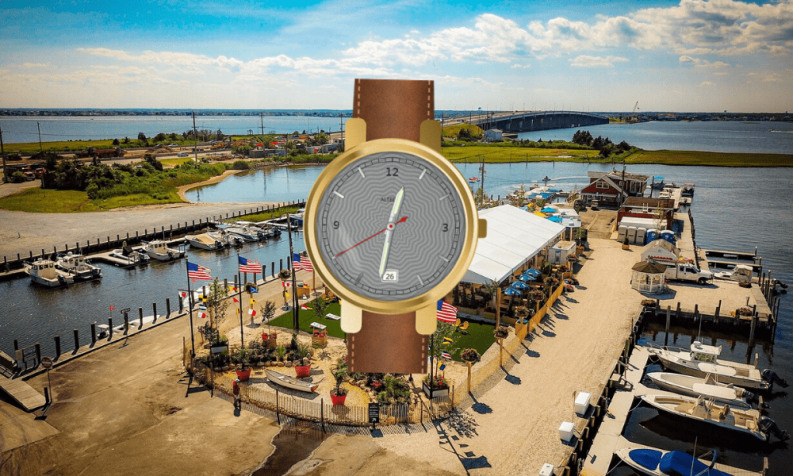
12.31.40
